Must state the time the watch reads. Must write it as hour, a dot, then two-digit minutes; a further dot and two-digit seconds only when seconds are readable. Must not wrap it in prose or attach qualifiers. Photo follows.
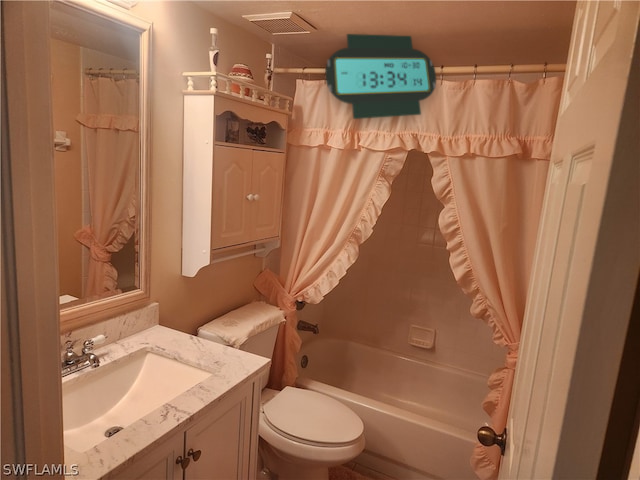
13.34.14
